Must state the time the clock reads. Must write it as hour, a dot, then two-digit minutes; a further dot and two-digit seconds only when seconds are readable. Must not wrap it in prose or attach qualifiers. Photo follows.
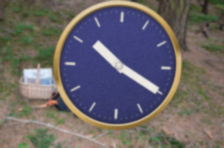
10.20
